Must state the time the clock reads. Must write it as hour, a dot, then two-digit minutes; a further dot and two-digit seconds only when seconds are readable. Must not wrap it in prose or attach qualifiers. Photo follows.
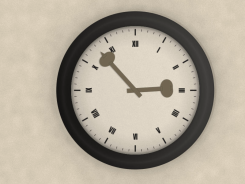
2.53
